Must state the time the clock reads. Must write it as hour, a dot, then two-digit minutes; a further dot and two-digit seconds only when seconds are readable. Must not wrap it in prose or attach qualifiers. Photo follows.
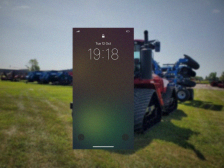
19.18
